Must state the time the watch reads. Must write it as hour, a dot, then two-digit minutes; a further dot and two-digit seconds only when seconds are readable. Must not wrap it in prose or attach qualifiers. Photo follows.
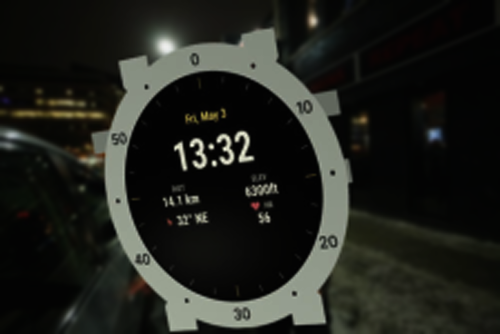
13.32
